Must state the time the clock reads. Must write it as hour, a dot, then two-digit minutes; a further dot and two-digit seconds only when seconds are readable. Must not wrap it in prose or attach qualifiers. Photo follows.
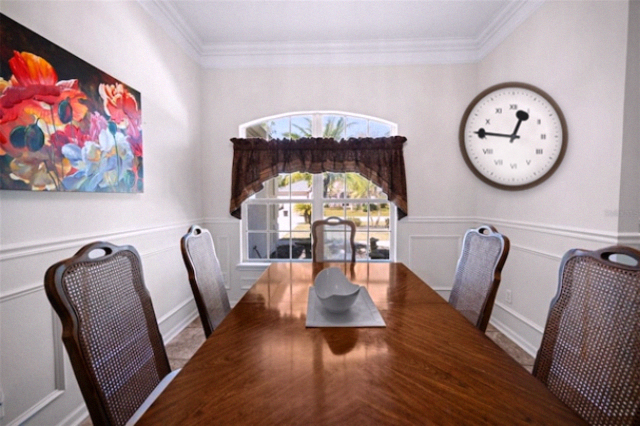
12.46
